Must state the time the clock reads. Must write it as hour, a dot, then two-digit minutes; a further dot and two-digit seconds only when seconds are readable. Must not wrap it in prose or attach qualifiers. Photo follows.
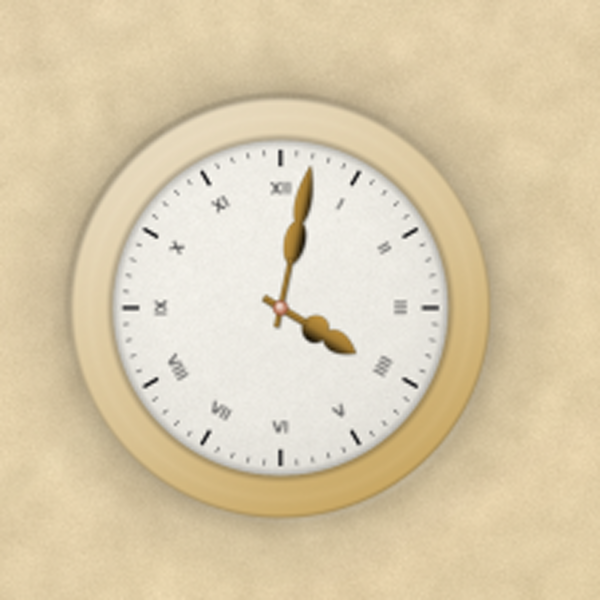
4.02
